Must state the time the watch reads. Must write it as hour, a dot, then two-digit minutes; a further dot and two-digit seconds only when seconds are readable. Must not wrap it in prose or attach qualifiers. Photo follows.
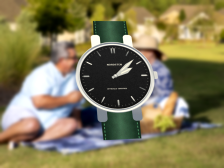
2.08
